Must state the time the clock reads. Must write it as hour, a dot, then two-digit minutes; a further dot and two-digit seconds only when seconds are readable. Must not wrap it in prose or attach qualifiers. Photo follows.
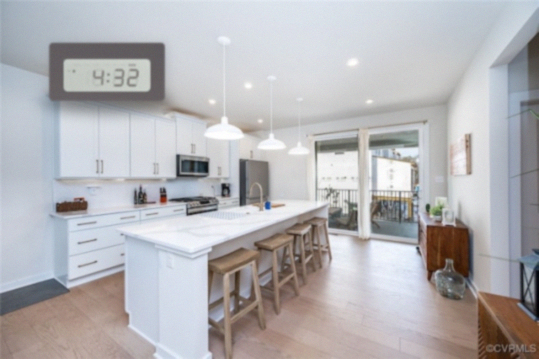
4.32
